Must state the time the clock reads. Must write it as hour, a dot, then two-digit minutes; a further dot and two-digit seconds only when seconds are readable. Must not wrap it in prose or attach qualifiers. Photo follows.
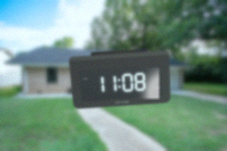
11.08
